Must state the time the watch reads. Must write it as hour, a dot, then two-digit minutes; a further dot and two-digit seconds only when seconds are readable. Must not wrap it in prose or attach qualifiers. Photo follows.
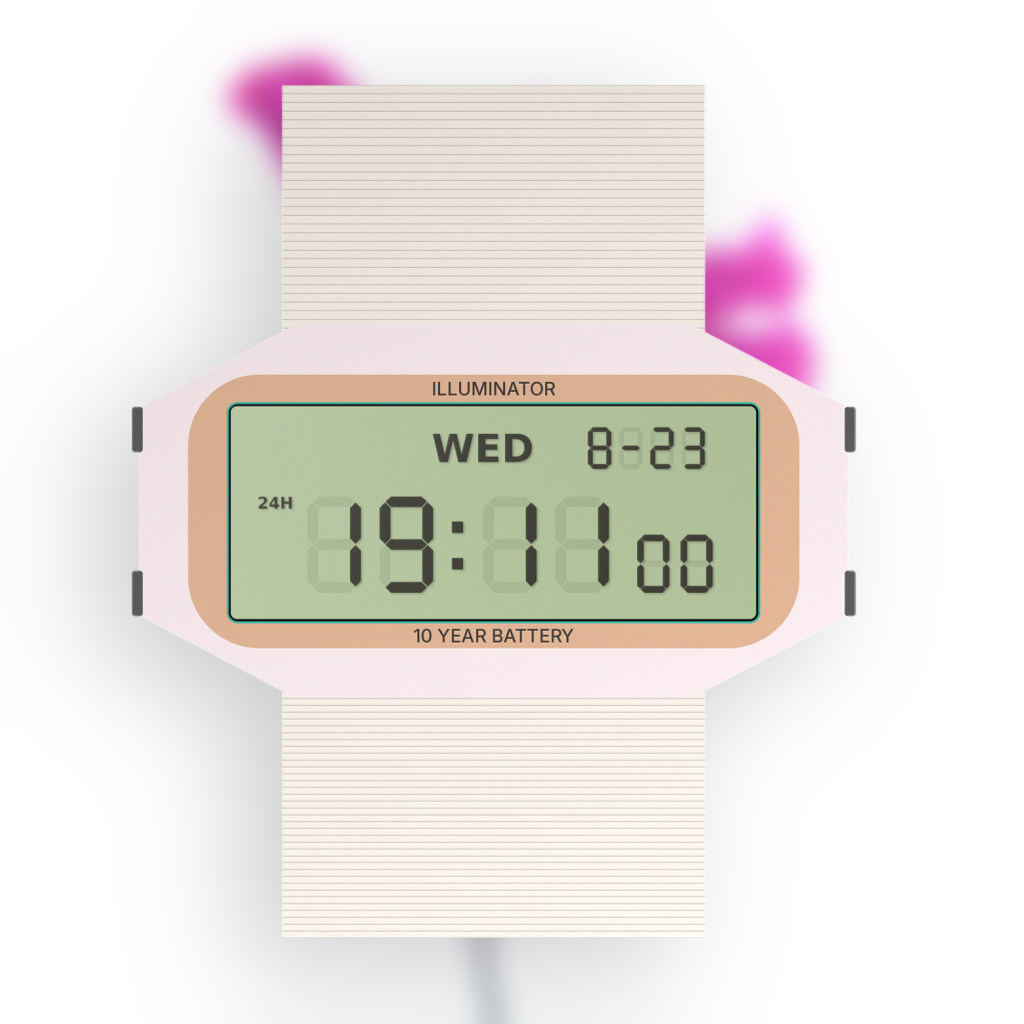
19.11.00
